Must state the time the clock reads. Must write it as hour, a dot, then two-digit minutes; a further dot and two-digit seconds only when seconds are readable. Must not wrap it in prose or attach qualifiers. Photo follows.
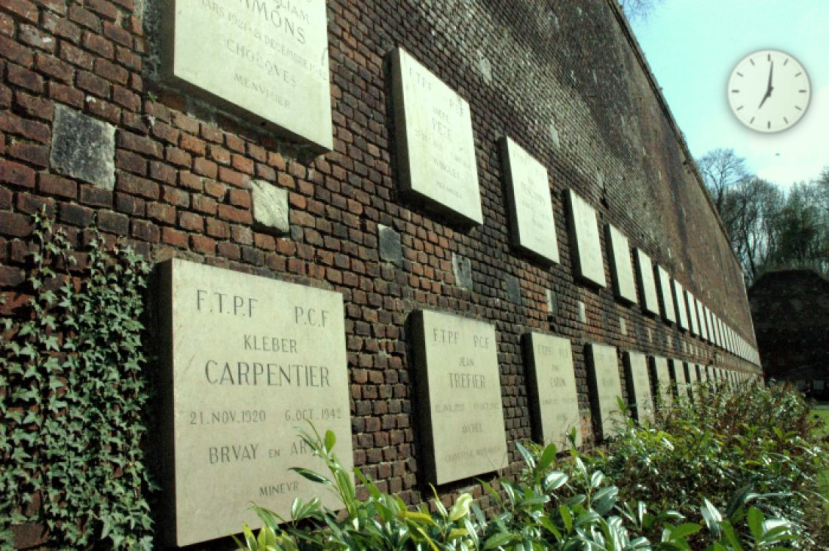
7.01
